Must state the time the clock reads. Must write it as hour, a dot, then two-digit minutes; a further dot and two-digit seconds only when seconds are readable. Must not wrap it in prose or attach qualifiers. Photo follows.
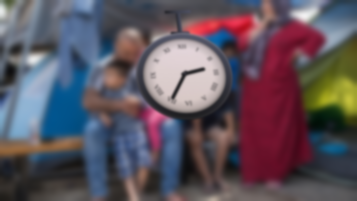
2.35
